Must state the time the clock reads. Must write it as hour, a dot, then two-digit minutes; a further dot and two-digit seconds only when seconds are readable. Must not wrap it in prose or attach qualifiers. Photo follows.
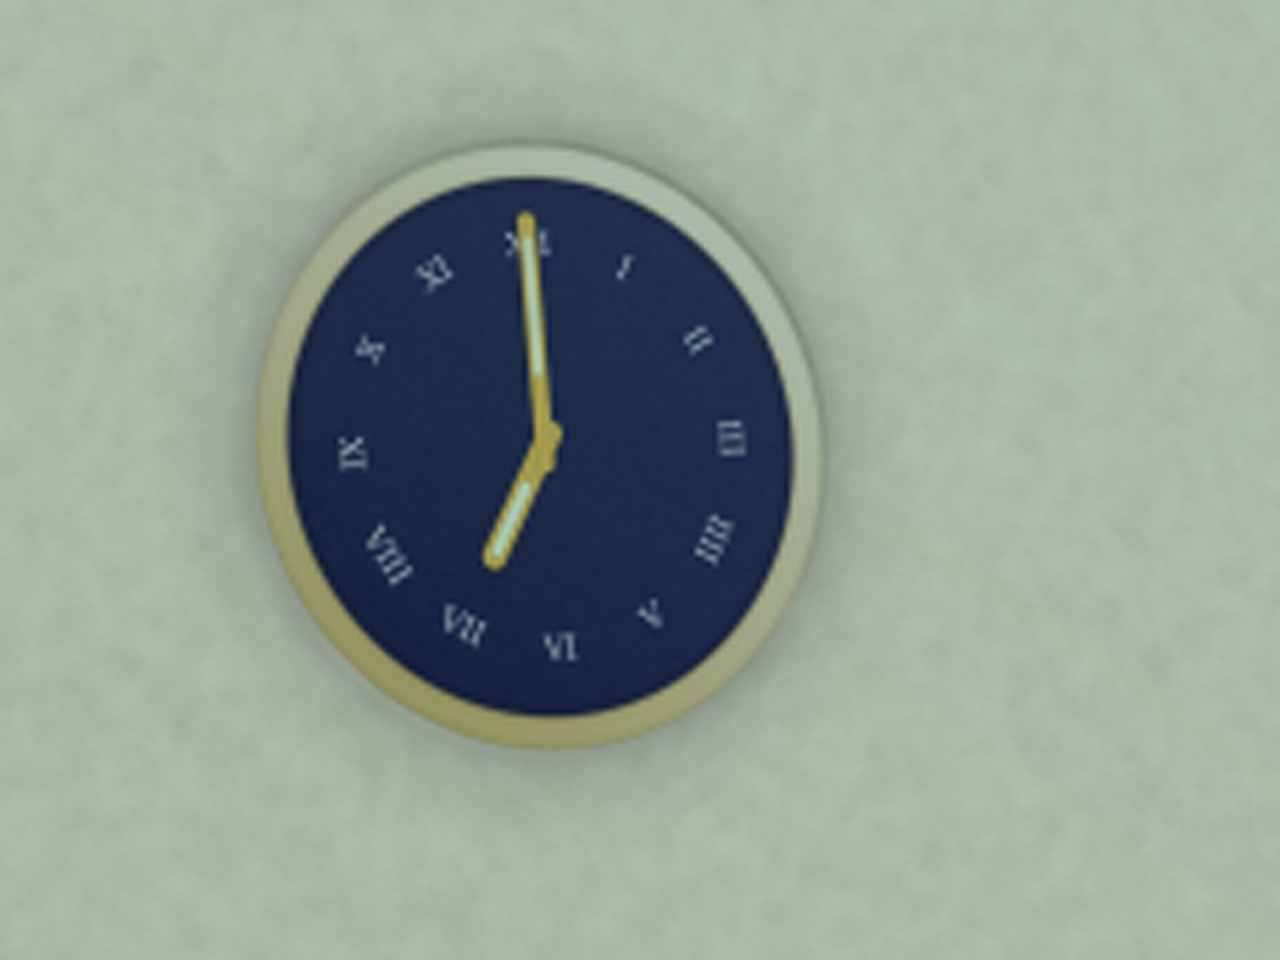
7.00
